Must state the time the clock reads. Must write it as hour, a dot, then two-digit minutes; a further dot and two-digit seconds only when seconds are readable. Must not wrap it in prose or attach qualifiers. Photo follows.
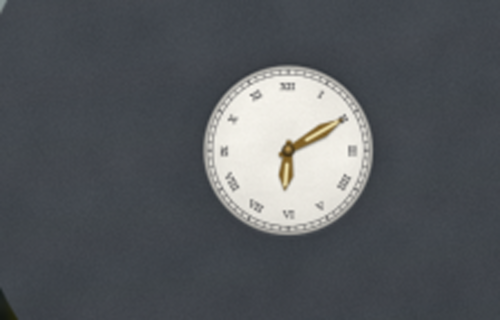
6.10
